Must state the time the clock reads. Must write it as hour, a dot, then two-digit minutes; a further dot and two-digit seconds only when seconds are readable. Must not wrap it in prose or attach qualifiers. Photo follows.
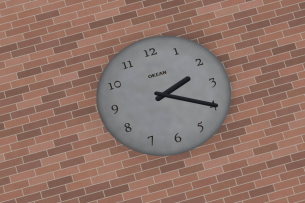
2.20
